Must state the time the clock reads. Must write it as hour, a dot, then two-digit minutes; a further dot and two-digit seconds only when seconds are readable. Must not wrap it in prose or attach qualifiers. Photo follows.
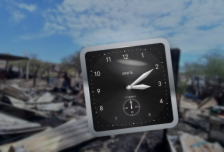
3.10
